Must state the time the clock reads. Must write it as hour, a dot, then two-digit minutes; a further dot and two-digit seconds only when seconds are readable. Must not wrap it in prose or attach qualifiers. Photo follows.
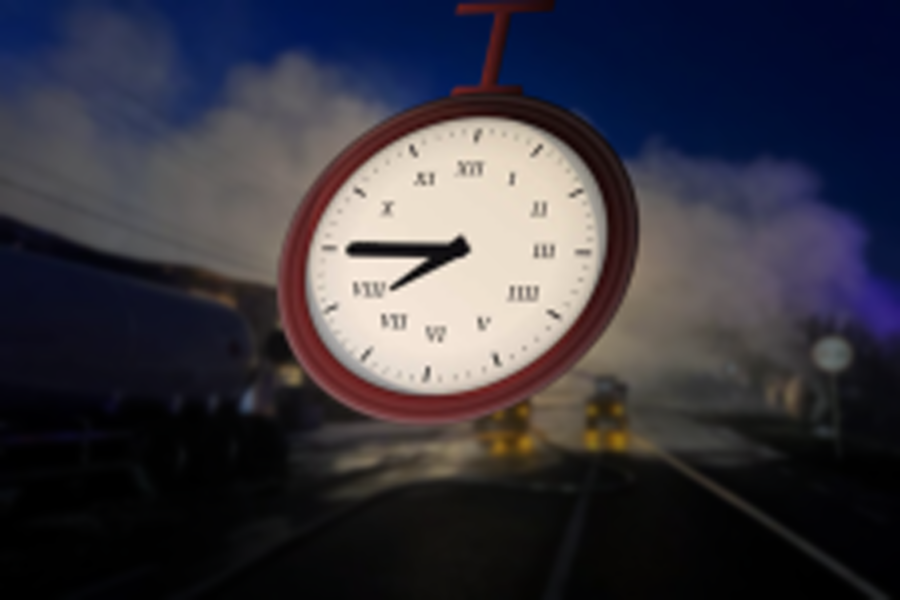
7.45
